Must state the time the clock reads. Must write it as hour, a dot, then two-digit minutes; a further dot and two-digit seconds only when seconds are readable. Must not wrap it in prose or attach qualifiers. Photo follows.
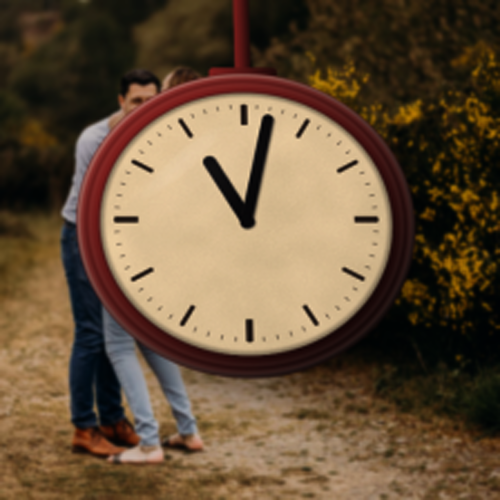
11.02
